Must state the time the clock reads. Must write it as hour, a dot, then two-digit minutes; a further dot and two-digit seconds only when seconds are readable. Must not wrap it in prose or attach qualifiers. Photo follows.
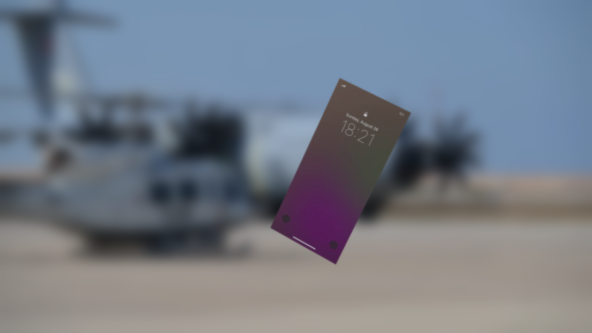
18.21
